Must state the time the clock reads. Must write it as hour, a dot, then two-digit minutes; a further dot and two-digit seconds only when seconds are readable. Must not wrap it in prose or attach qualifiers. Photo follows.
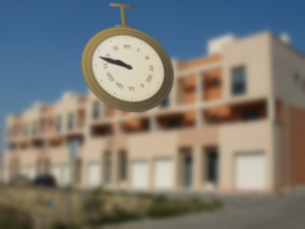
9.48
